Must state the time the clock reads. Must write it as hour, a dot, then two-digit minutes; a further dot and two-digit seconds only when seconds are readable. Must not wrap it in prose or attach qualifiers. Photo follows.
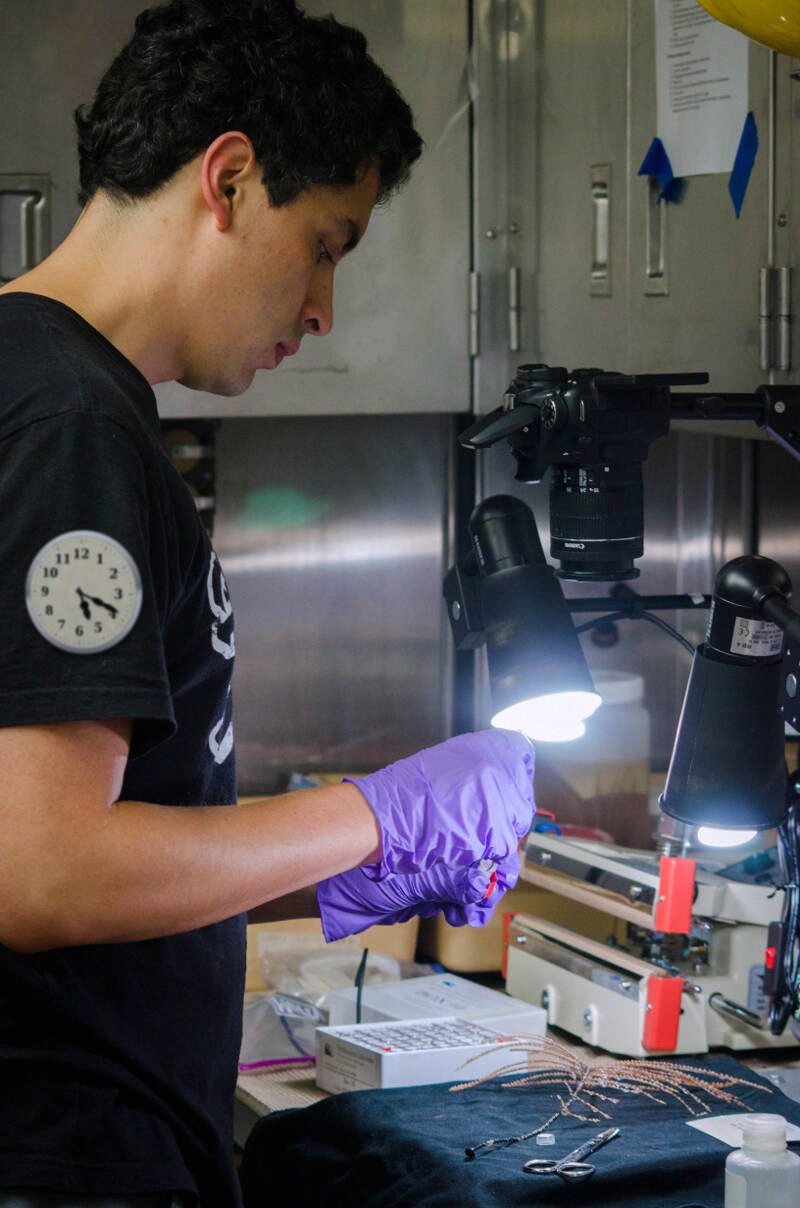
5.19
